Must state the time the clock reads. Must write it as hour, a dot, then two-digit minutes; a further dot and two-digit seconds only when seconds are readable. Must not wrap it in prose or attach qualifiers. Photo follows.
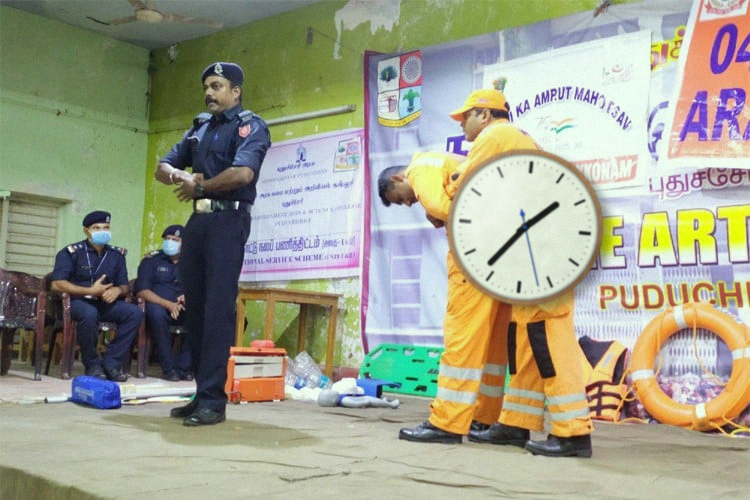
1.36.27
